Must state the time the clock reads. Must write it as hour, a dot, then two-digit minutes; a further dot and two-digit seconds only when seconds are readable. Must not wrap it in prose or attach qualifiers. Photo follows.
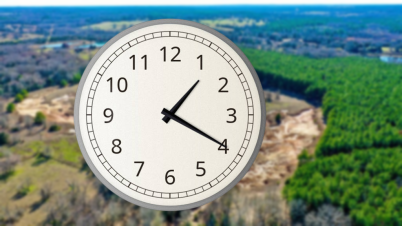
1.20
